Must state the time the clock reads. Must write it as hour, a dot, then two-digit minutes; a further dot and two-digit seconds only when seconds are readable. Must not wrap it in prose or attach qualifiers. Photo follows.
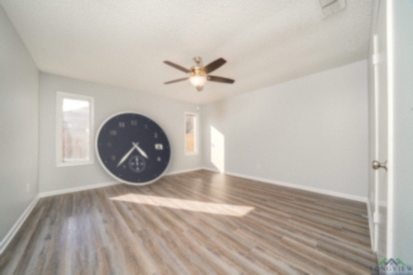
4.37
